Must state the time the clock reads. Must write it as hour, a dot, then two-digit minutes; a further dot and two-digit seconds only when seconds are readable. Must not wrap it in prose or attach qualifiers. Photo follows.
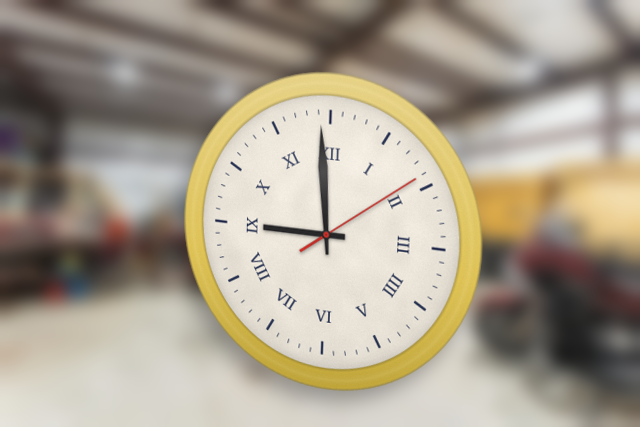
8.59.09
